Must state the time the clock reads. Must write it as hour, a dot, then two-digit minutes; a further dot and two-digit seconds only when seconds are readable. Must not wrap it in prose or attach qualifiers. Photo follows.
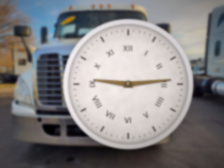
9.14
